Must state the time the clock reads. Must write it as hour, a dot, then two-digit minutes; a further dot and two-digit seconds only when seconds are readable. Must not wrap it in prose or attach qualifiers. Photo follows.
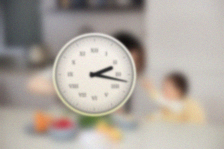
2.17
